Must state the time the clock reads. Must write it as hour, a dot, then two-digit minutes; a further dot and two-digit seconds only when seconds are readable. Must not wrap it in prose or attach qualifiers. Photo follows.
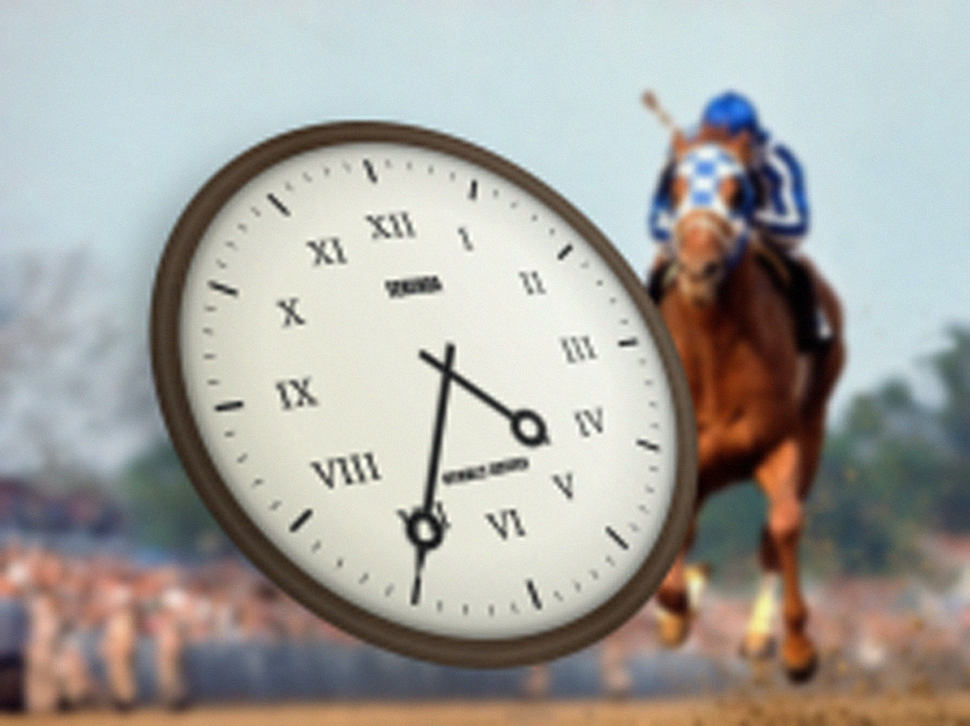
4.35
